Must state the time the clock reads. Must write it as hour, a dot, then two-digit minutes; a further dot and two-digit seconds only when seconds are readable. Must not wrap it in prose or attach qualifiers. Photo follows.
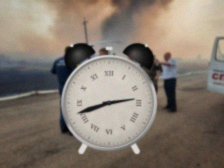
2.42
